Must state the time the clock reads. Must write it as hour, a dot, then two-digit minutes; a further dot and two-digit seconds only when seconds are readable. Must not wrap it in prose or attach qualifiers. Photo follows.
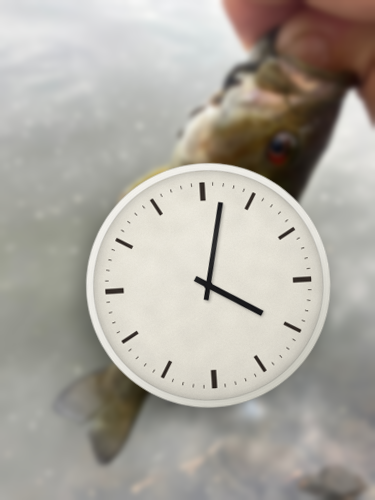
4.02
